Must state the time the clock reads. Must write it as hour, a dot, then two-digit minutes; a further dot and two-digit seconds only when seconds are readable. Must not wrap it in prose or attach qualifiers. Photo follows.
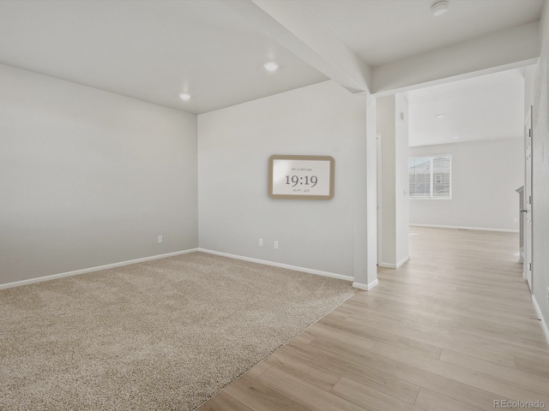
19.19
